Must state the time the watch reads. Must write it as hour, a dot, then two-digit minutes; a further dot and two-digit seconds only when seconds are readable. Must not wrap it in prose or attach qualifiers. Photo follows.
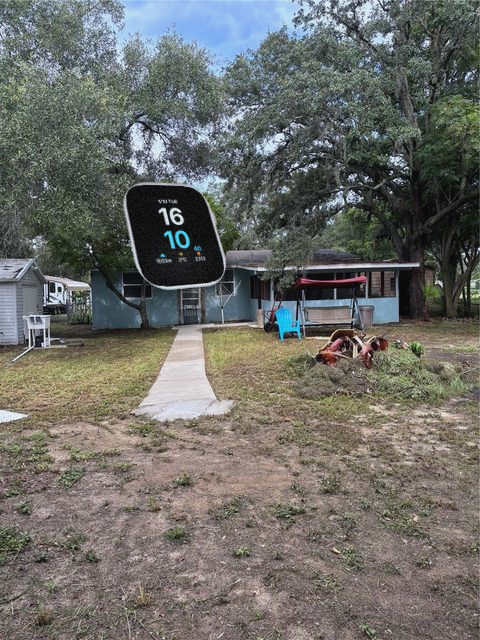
16.10
